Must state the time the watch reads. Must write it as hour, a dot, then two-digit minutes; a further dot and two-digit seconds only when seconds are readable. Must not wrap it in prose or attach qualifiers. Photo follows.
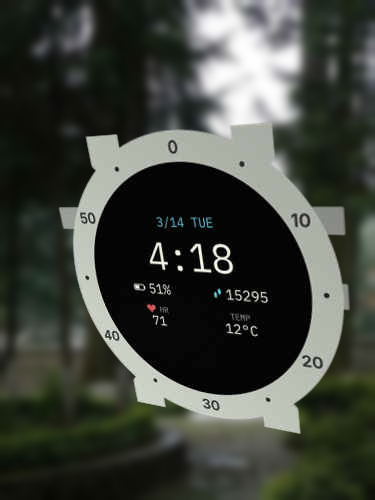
4.18
